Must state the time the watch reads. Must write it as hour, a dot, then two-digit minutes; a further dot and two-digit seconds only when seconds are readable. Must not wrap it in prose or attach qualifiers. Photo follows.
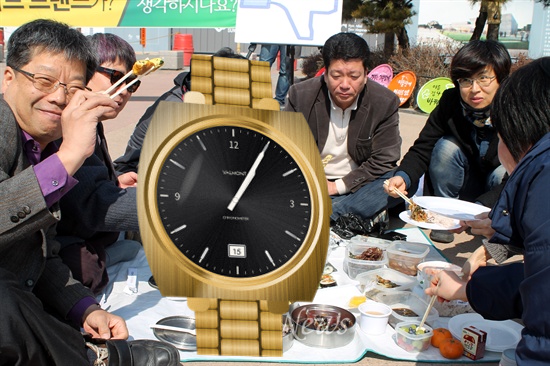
1.05
